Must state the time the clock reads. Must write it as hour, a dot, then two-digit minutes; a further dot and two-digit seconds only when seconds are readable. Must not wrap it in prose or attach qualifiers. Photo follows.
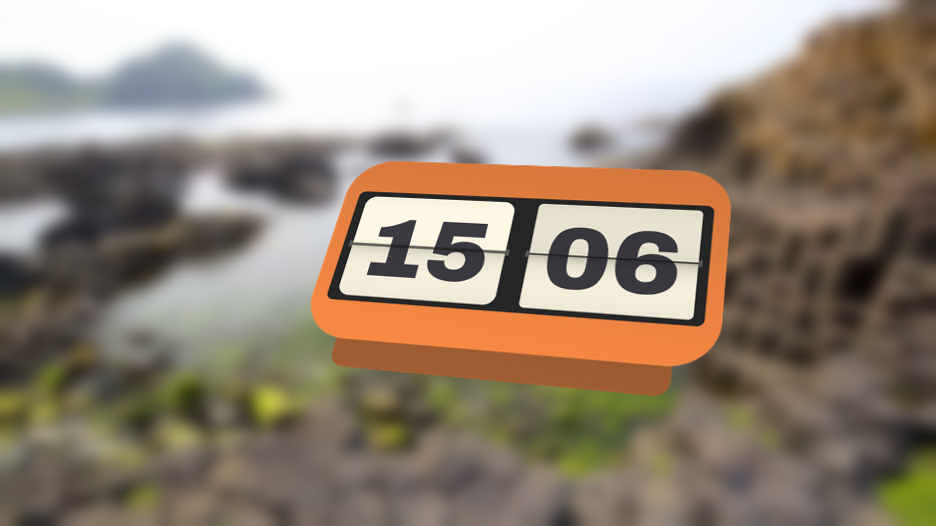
15.06
